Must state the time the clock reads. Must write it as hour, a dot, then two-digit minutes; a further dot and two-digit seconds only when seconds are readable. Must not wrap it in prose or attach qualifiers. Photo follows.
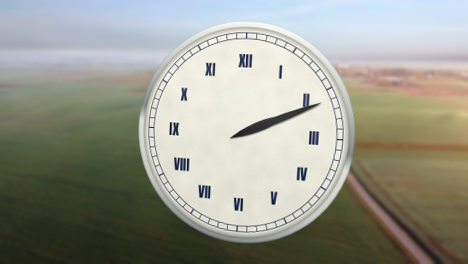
2.11
